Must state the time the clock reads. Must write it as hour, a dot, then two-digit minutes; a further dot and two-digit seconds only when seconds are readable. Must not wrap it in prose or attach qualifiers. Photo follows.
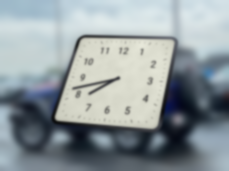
7.42
